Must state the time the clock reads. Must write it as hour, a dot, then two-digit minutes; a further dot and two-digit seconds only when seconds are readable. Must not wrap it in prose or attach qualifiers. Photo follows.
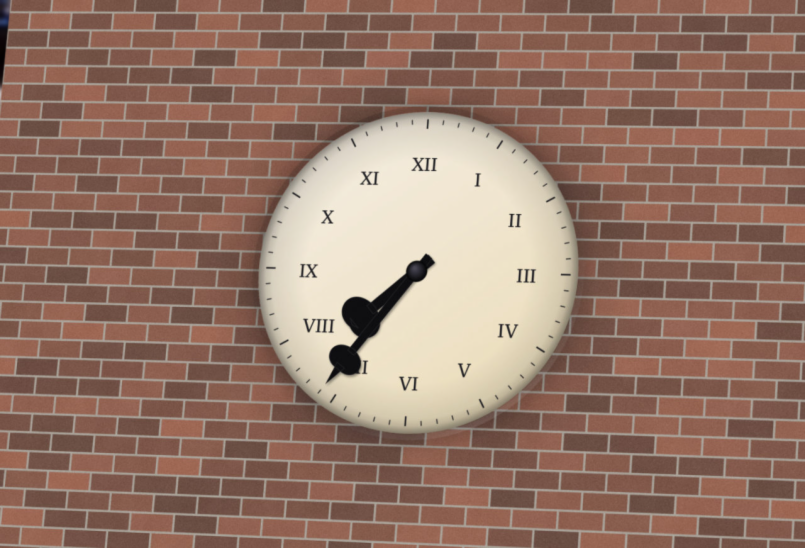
7.36
